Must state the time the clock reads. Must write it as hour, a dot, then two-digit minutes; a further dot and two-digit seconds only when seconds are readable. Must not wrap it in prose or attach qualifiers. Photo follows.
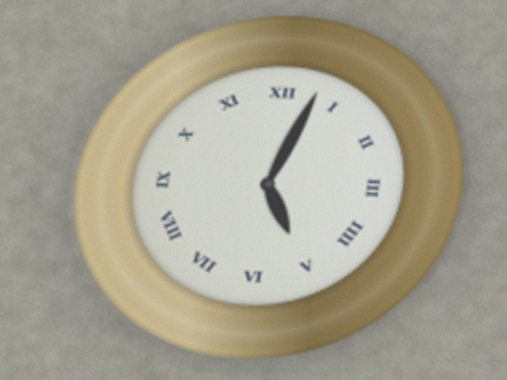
5.03
